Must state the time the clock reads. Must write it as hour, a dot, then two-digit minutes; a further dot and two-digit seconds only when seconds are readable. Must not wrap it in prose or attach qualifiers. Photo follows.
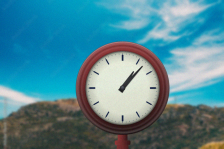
1.07
